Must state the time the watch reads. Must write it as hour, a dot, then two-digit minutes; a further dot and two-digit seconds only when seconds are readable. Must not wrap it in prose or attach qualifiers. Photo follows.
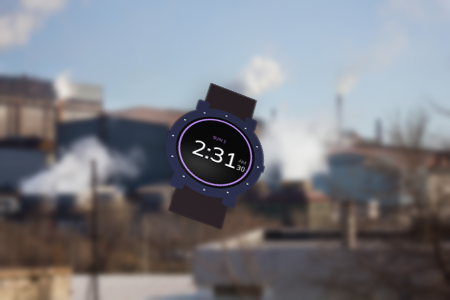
2.31
